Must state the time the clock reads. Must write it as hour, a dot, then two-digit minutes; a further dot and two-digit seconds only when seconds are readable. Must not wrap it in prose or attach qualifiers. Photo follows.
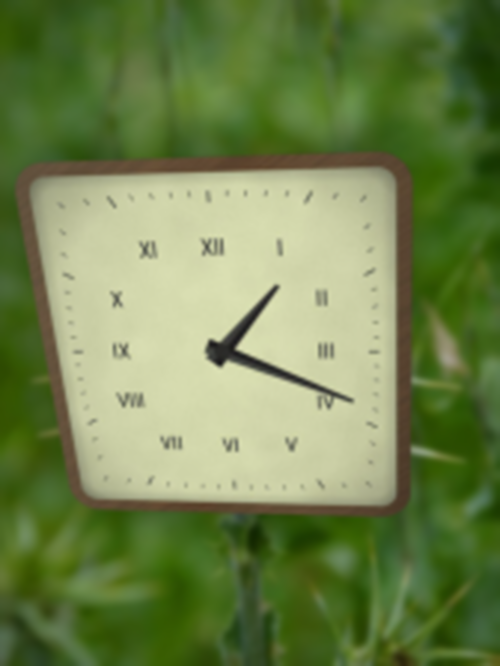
1.19
